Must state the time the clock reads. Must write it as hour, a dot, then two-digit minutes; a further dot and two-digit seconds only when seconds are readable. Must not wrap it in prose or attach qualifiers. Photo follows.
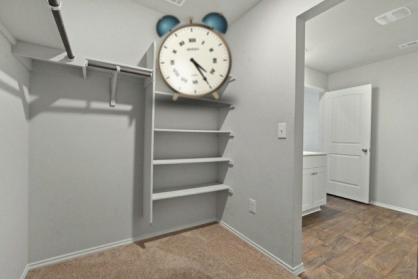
4.25
